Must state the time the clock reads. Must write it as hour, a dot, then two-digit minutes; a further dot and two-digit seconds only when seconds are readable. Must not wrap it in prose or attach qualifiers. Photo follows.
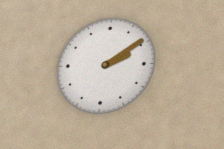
2.09
